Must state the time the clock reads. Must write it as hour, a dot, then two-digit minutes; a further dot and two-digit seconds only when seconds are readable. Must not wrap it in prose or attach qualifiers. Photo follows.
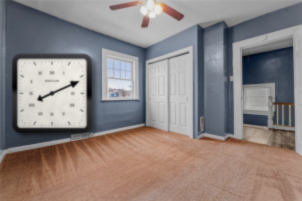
8.11
